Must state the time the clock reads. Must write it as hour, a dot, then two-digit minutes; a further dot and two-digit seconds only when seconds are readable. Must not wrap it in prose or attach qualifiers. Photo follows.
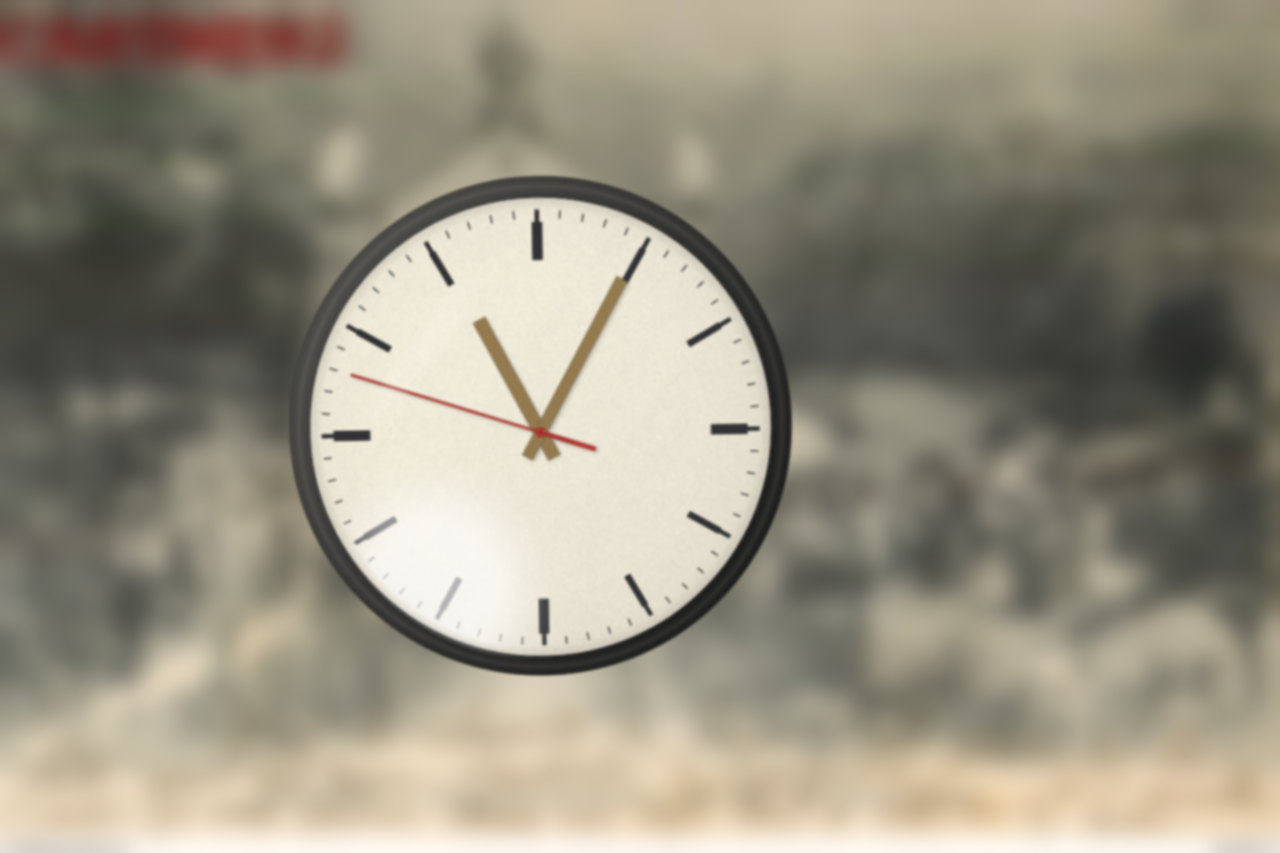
11.04.48
